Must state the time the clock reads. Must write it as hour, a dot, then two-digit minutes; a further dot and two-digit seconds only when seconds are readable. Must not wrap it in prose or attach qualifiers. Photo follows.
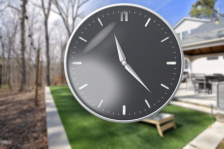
11.23
